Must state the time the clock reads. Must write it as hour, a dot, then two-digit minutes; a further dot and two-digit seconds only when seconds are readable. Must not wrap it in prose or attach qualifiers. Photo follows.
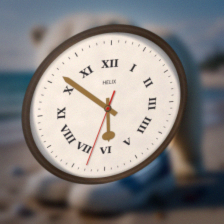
5.51.33
